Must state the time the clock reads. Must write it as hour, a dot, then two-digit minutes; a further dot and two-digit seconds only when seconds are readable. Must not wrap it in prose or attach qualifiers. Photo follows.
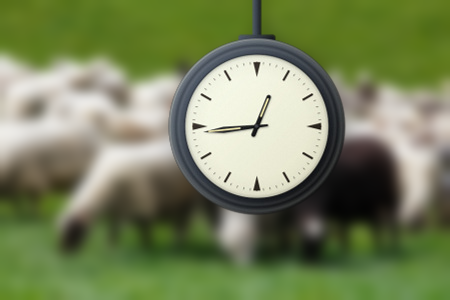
12.44
